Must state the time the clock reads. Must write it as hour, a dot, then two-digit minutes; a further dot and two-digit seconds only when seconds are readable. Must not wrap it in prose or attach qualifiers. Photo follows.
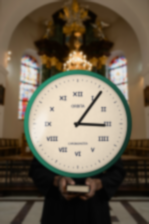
3.06
